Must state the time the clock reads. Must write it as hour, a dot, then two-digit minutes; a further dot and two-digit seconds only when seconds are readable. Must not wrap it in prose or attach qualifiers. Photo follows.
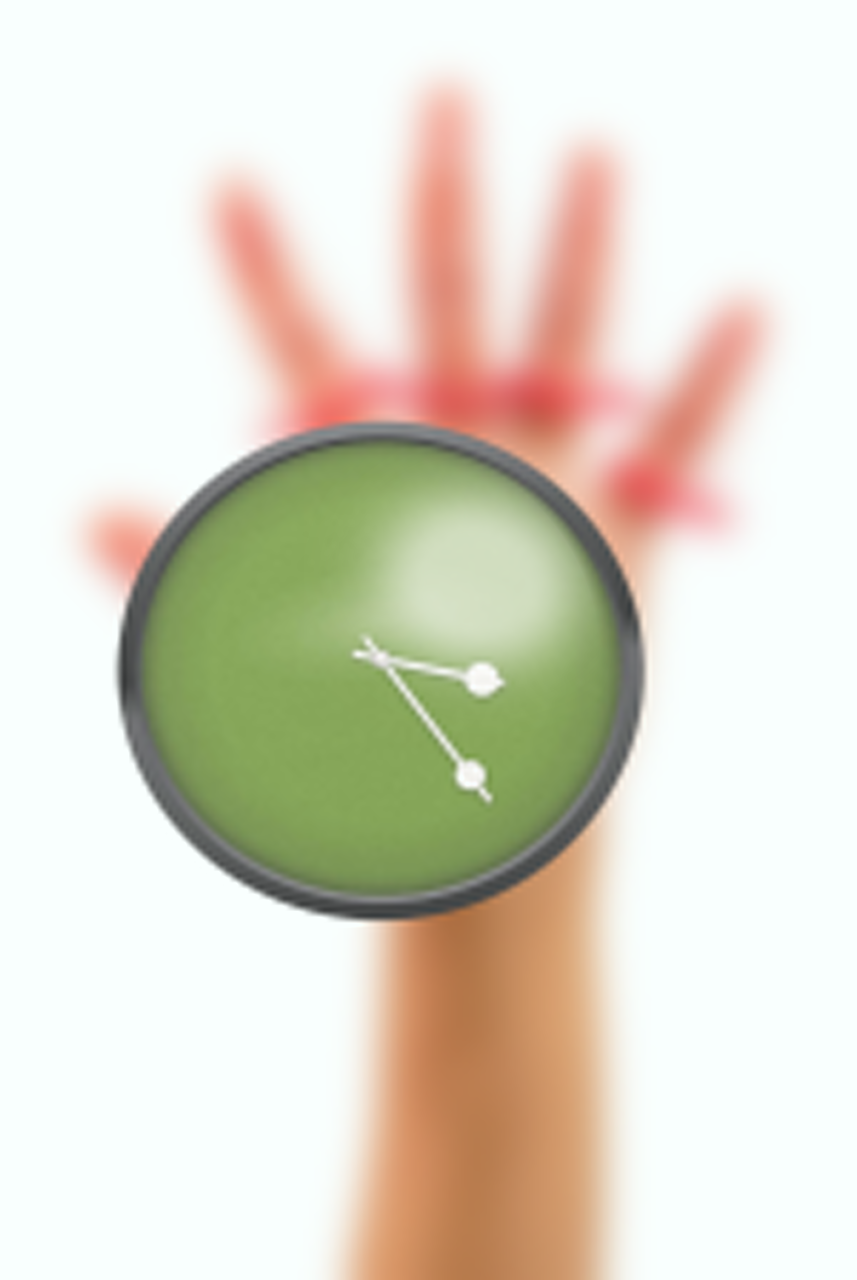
3.24
